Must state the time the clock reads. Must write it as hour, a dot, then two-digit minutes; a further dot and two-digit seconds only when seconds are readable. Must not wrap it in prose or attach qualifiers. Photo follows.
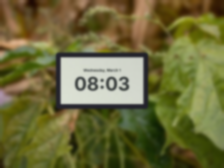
8.03
